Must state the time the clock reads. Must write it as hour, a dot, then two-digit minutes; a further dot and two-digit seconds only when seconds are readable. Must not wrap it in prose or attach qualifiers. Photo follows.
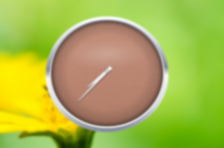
7.37
